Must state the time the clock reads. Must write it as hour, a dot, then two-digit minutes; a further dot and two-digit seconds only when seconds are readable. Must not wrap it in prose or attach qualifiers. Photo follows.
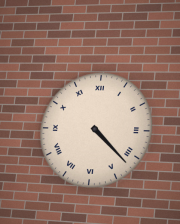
4.22
